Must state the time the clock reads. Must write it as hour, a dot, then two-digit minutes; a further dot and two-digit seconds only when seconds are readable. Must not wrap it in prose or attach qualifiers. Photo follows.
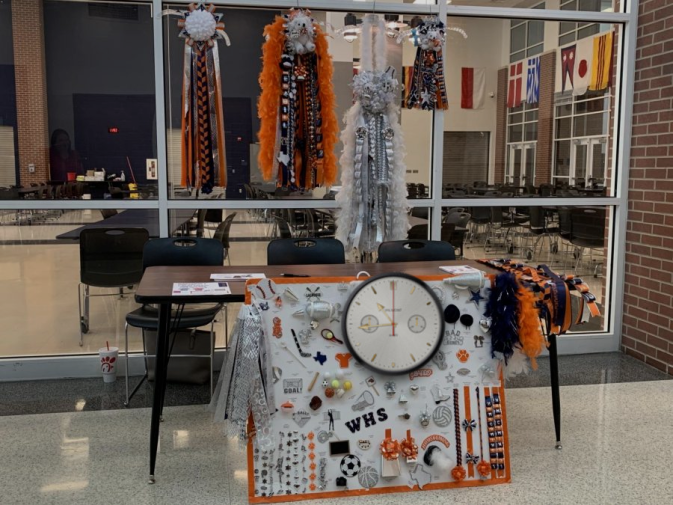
10.44
